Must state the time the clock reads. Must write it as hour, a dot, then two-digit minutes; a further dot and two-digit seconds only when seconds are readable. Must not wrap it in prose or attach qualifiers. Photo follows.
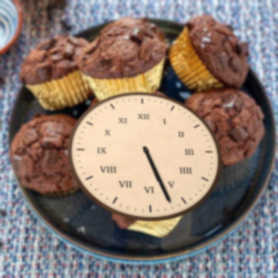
5.27
